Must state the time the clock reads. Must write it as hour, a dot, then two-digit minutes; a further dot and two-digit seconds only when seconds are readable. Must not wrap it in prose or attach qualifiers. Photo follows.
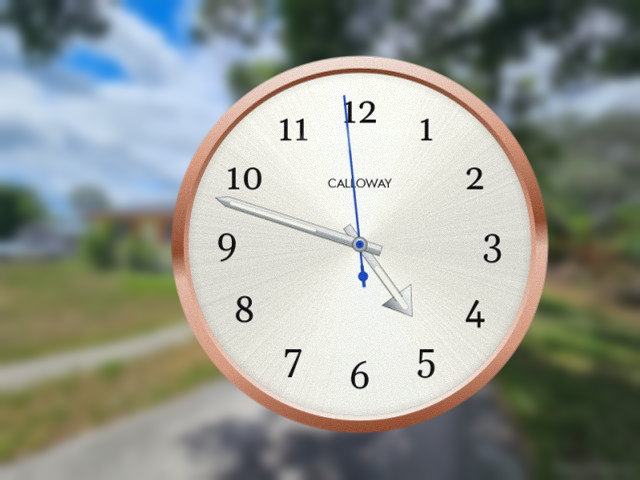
4.47.59
